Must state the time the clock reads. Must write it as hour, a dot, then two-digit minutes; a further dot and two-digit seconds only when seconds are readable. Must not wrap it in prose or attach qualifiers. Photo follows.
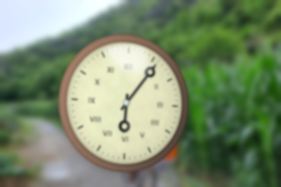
6.06
